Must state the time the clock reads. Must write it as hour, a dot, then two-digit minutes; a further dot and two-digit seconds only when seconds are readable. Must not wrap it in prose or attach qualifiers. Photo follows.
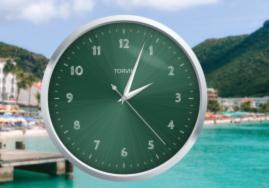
2.03.23
